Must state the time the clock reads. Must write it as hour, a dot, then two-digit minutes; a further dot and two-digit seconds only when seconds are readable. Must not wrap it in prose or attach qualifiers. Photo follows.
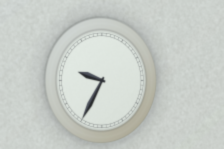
9.35
